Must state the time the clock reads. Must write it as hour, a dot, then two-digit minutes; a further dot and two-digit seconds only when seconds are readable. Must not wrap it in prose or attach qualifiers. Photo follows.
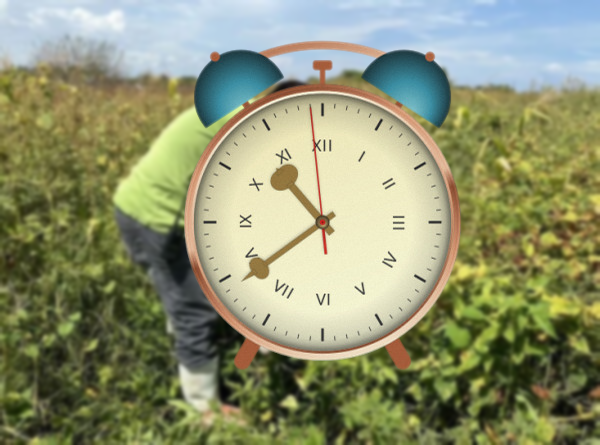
10.38.59
